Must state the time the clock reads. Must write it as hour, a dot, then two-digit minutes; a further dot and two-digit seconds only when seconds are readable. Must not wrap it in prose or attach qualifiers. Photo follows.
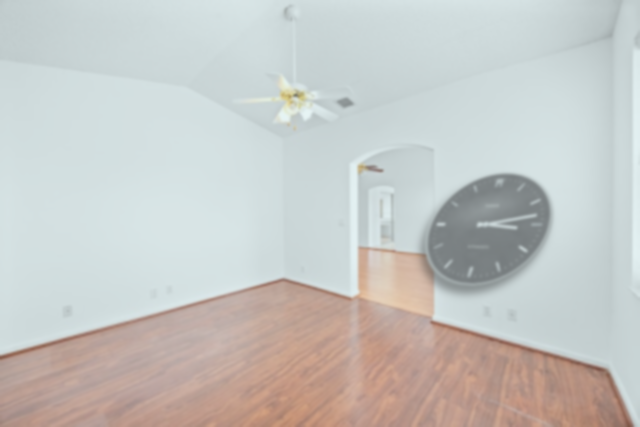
3.13
